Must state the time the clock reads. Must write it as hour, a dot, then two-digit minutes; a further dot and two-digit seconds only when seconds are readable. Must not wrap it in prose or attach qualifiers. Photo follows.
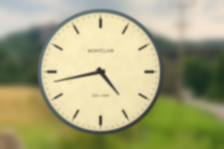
4.43
